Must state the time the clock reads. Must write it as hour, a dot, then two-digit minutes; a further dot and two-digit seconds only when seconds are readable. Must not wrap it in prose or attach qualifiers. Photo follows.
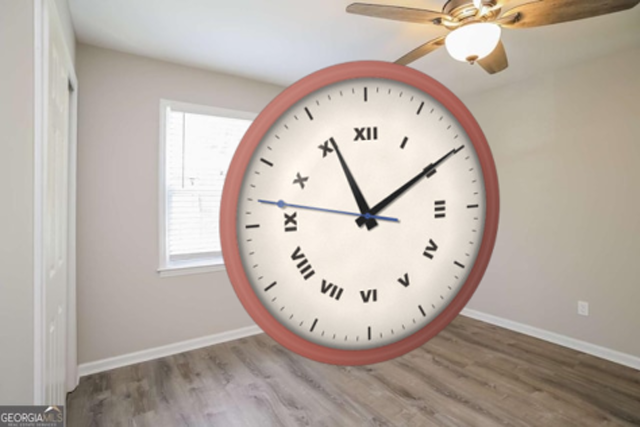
11.09.47
